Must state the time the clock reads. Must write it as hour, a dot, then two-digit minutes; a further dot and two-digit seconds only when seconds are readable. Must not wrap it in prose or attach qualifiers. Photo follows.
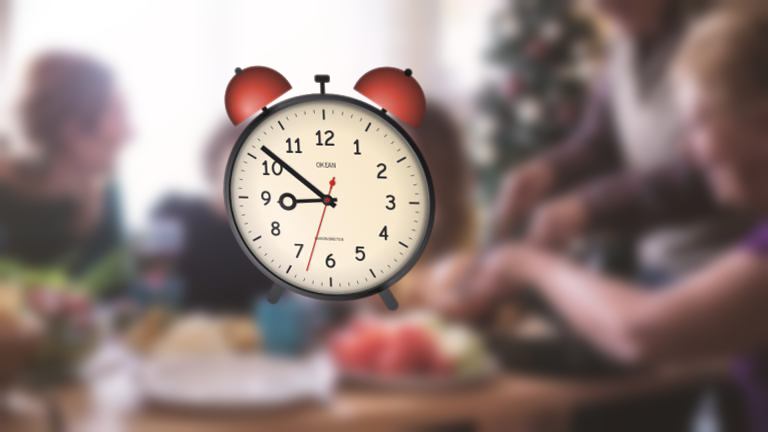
8.51.33
